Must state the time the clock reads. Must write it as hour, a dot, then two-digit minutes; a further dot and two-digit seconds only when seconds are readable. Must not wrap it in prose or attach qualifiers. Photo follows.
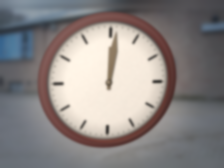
12.01
